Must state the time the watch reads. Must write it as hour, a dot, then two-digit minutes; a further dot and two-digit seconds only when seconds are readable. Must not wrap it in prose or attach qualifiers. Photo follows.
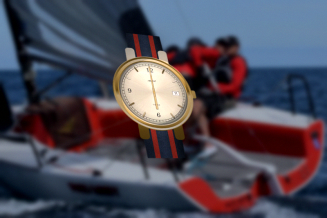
6.00
